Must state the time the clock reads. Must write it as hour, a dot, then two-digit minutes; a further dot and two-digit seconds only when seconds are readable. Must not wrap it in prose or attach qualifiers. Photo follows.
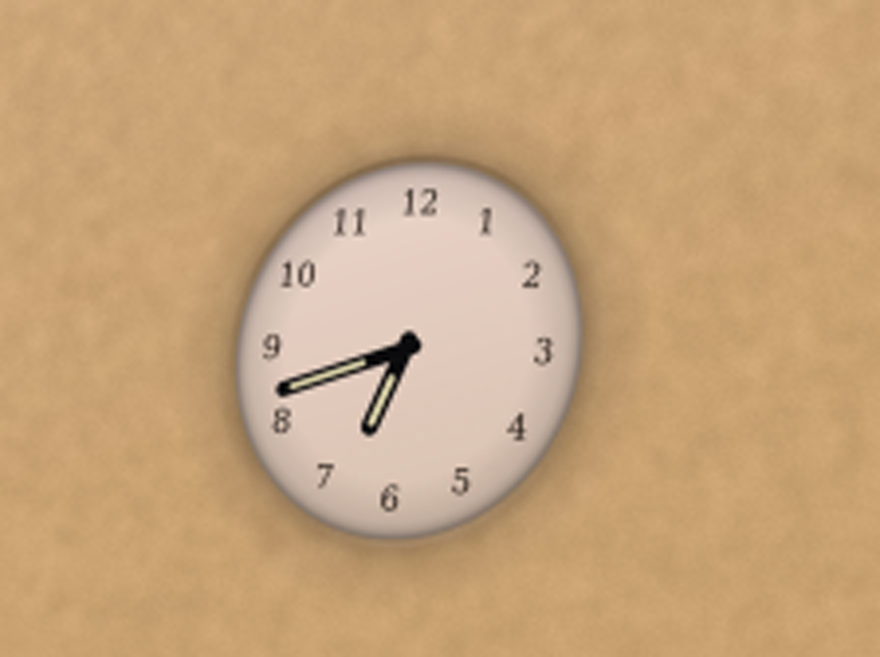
6.42
